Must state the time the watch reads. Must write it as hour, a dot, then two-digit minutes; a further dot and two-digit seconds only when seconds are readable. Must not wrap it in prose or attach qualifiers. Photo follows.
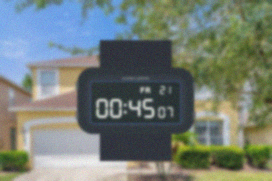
0.45
